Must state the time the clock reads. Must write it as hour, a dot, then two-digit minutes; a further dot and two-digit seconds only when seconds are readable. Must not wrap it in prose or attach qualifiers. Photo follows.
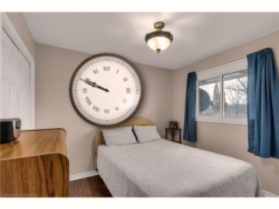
9.49
